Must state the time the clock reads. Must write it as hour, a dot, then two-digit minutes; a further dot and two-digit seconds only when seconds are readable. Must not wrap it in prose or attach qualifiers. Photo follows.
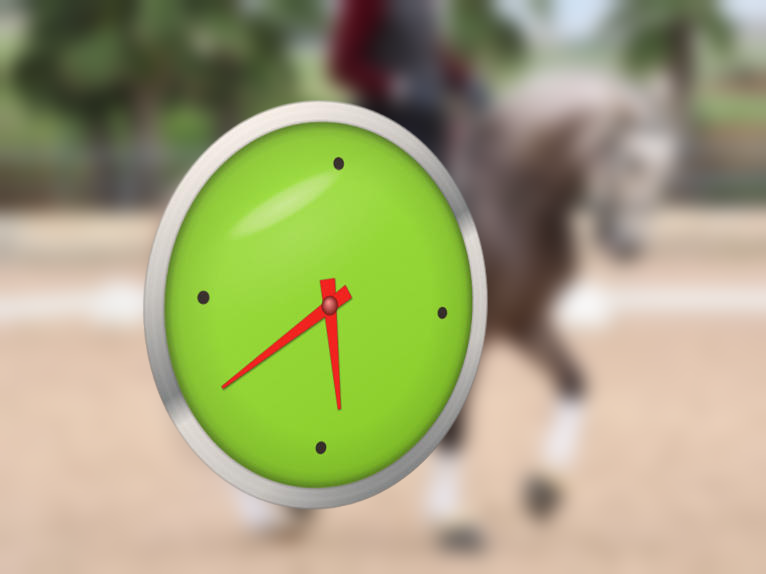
5.39
